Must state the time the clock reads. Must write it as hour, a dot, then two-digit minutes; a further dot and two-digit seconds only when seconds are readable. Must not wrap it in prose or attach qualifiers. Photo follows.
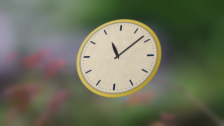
11.08
